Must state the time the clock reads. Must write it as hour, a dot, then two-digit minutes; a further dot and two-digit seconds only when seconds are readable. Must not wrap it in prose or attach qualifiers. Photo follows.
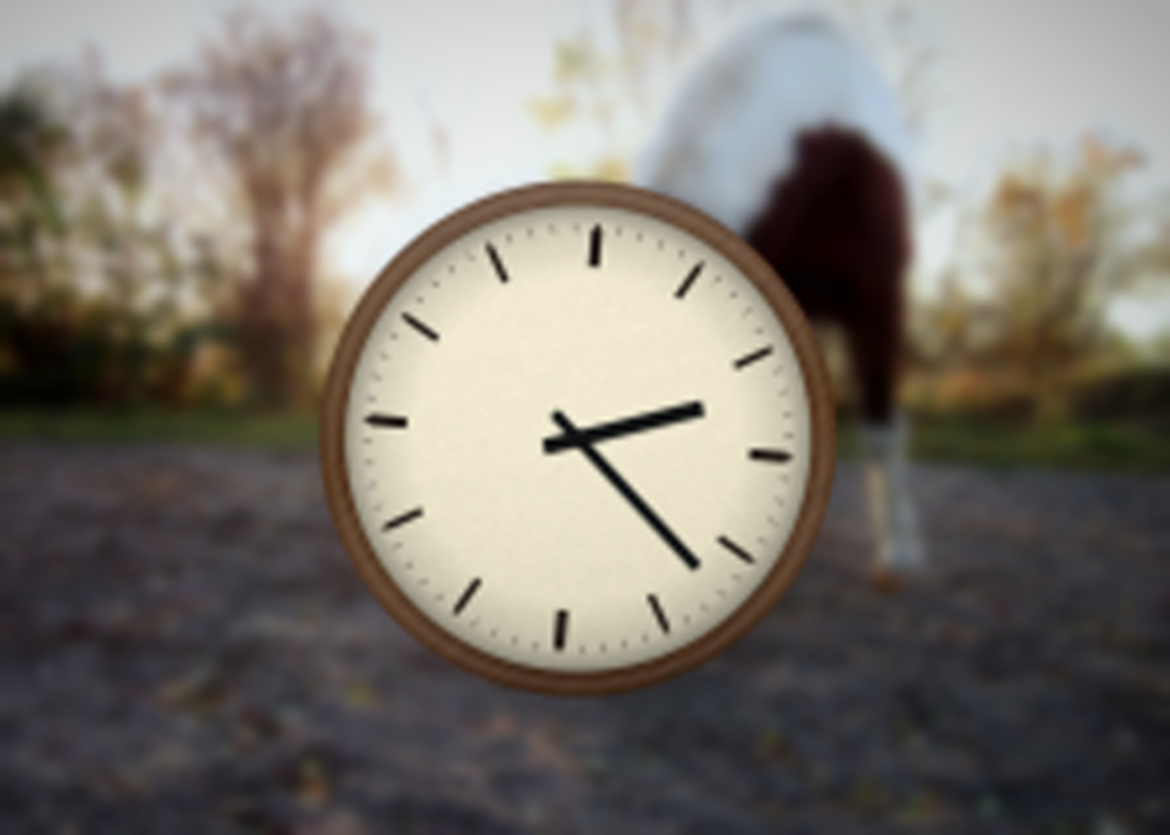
2.22
